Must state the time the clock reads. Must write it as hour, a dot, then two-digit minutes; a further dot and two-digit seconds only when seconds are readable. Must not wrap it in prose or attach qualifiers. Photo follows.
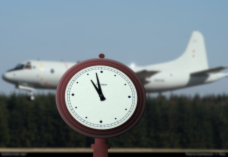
10.58
